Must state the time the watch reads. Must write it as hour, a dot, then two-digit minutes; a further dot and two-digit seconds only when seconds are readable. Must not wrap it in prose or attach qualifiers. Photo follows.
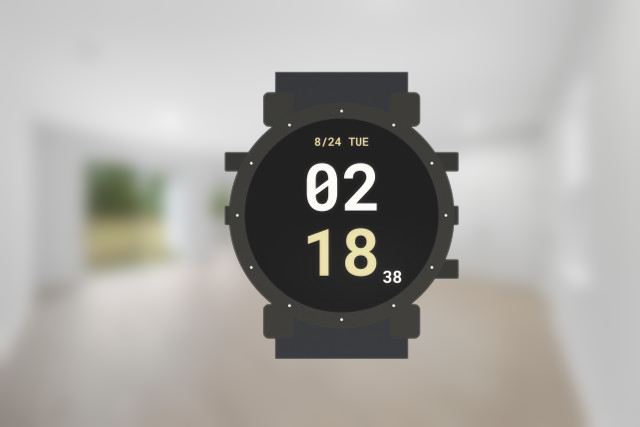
2.18.38
